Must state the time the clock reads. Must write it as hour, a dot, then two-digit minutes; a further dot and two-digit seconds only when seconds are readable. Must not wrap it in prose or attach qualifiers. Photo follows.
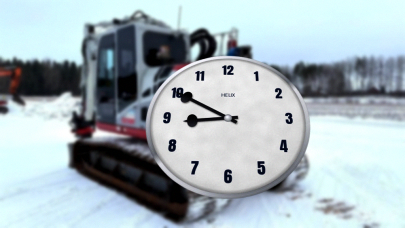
8.50
